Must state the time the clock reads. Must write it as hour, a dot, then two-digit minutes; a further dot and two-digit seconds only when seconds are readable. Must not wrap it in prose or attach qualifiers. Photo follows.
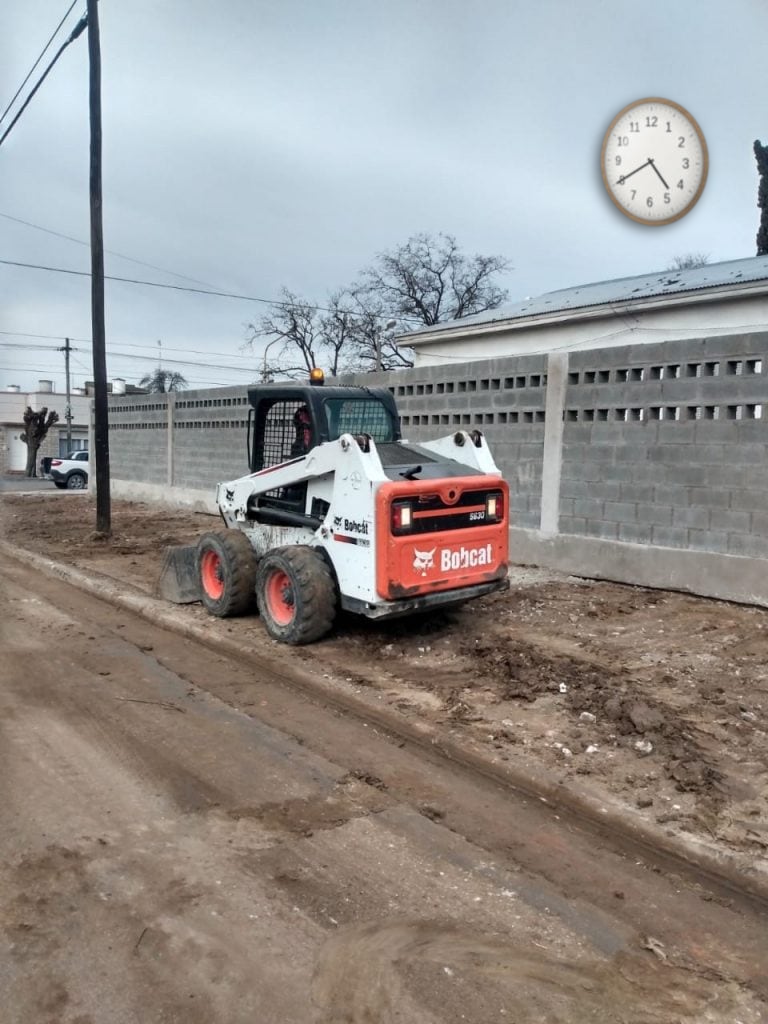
4.40
